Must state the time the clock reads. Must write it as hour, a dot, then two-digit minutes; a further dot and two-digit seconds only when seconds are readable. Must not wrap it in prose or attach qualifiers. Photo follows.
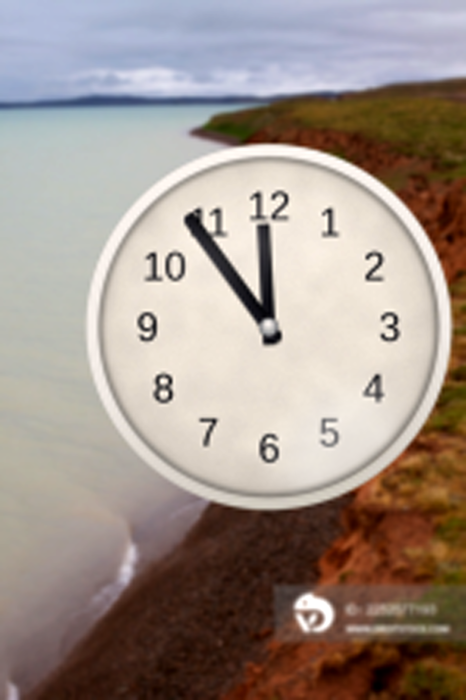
11.54
